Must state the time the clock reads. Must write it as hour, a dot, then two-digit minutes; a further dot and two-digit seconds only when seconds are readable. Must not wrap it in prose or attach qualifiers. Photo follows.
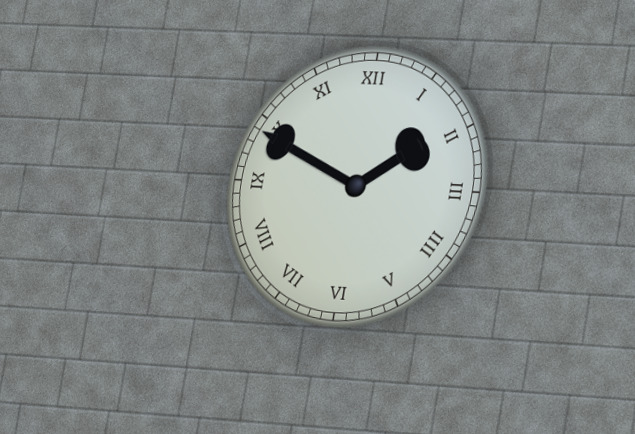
1.49
